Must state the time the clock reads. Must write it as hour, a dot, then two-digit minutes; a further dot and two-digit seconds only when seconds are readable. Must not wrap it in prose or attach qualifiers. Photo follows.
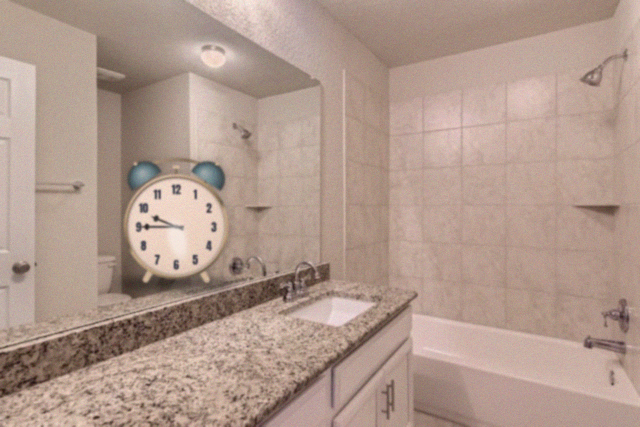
9.45
